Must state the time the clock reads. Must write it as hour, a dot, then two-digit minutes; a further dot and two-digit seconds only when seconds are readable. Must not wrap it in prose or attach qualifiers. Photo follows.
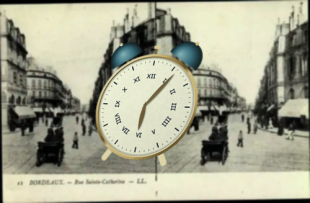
6.06
